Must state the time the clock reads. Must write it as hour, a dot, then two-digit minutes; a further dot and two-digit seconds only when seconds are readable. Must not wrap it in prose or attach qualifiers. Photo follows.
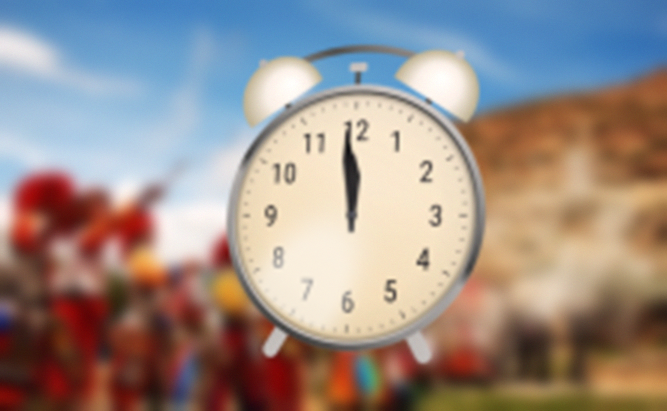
11.59
